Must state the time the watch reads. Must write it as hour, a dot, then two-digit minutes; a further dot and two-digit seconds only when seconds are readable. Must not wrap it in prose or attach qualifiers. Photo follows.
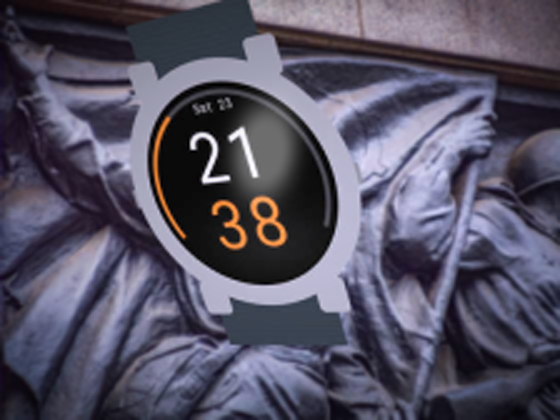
21.38
